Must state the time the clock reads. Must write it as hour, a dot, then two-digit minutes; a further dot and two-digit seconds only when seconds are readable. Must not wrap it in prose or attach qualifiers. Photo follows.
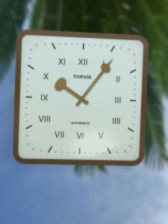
10.06
